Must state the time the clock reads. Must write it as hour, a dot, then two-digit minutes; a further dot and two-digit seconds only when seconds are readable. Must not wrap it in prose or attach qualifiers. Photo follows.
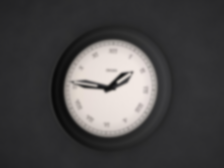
1.46
